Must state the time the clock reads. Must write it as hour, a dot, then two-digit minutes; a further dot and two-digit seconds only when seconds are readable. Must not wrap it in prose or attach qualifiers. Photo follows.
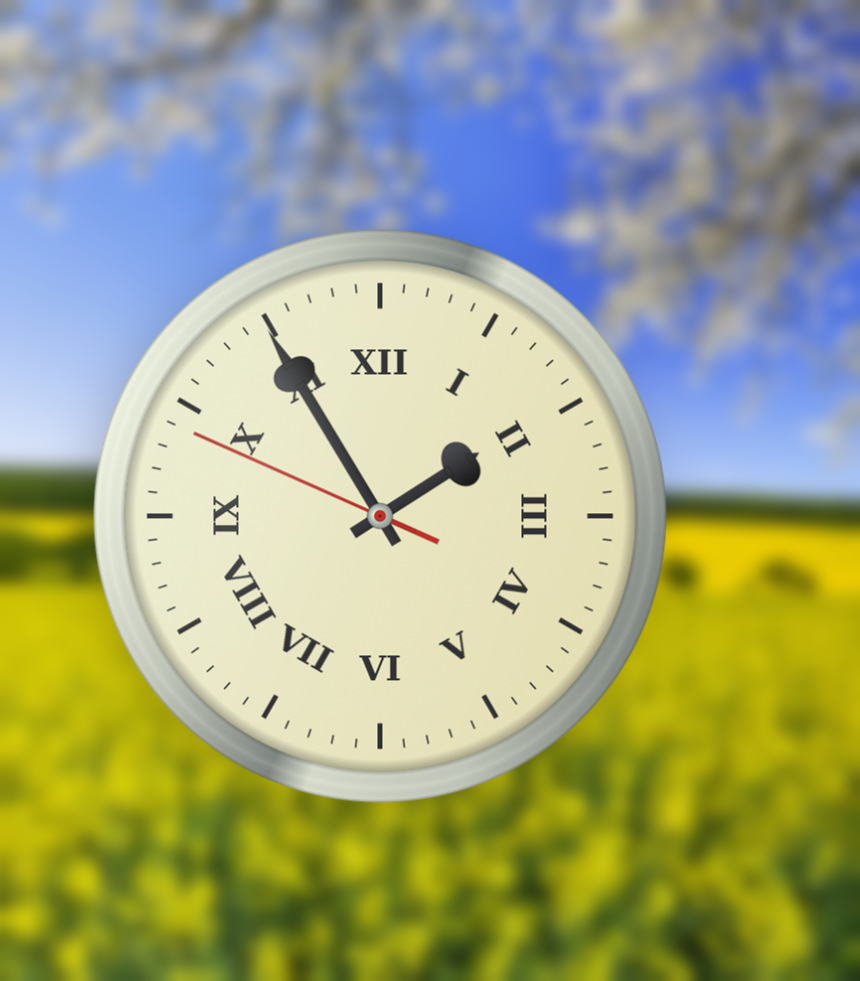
1.54.49
